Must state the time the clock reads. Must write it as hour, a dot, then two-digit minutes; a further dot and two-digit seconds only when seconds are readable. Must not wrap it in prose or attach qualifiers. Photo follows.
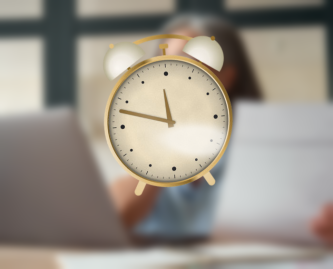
11.48
